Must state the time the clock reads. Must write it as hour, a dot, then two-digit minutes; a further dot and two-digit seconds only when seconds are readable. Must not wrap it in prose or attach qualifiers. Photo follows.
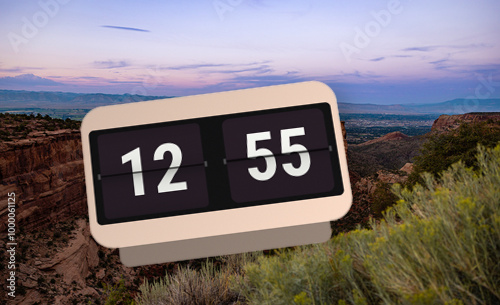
12.55
